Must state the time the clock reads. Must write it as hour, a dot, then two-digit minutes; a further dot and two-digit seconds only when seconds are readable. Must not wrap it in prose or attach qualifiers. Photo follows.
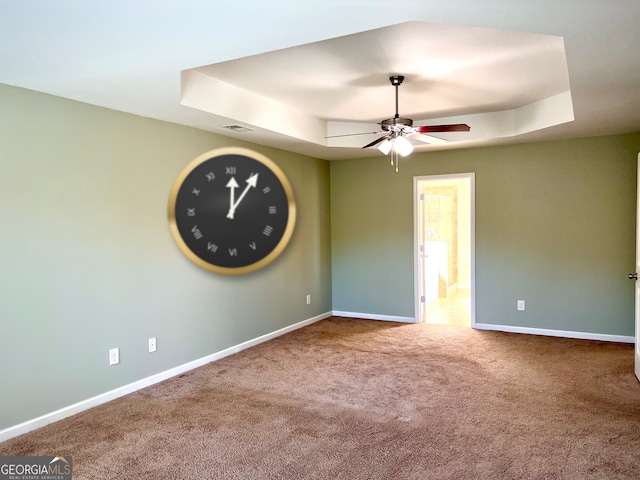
12.06
